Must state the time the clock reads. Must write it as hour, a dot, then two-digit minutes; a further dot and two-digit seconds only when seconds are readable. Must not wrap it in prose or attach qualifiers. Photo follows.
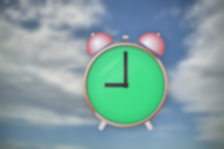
9.00
